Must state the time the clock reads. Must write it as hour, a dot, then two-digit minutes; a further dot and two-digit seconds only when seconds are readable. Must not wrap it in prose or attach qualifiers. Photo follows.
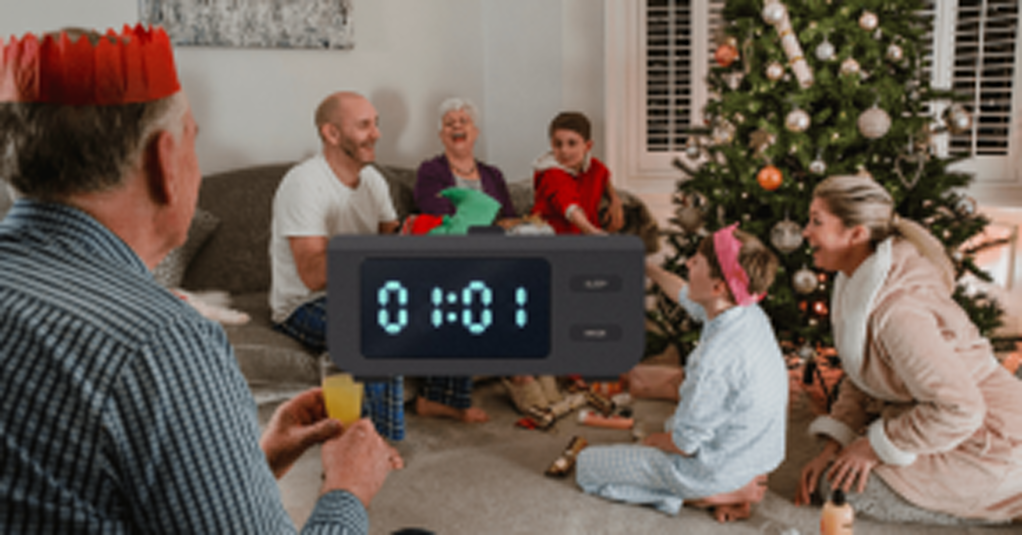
1.01
